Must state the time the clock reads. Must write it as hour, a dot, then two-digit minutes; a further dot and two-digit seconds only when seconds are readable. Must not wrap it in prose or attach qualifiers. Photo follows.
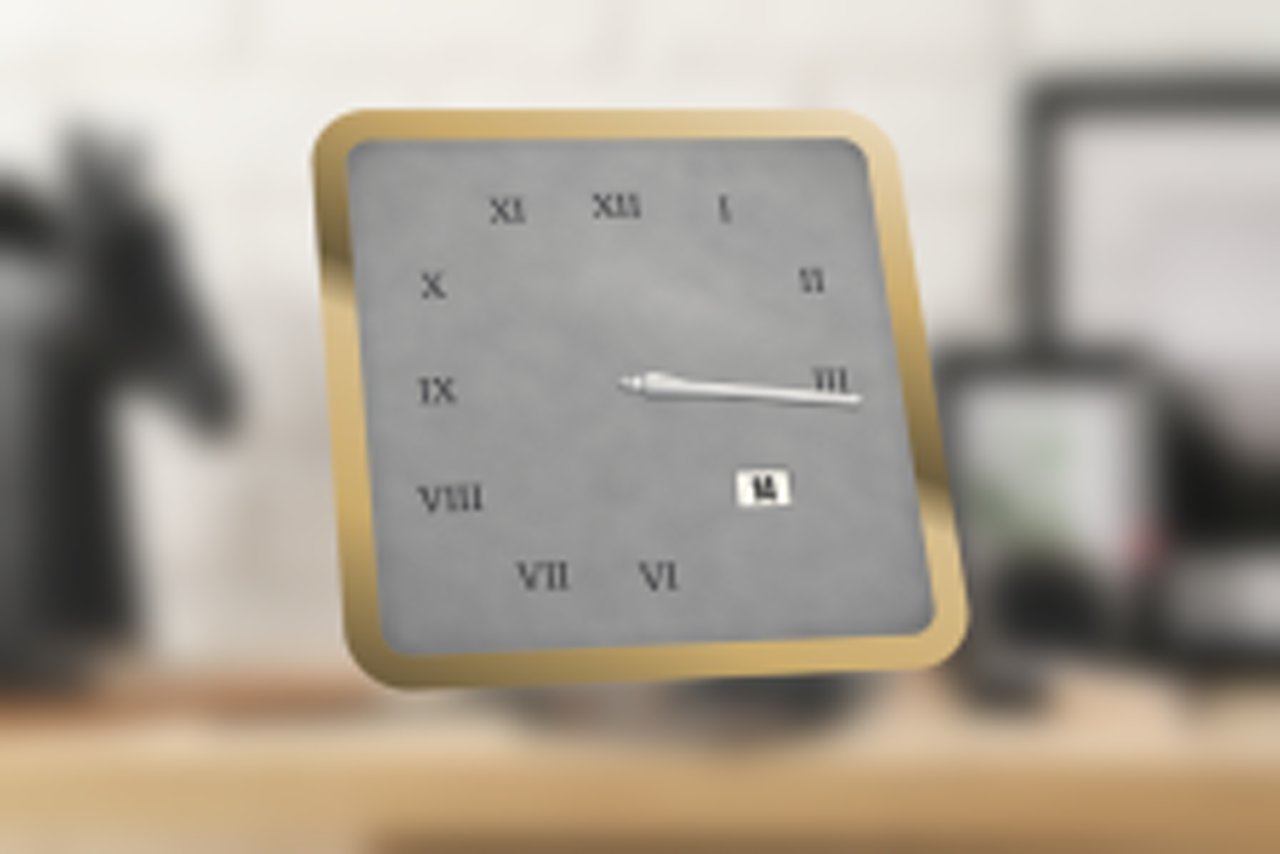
3.16
